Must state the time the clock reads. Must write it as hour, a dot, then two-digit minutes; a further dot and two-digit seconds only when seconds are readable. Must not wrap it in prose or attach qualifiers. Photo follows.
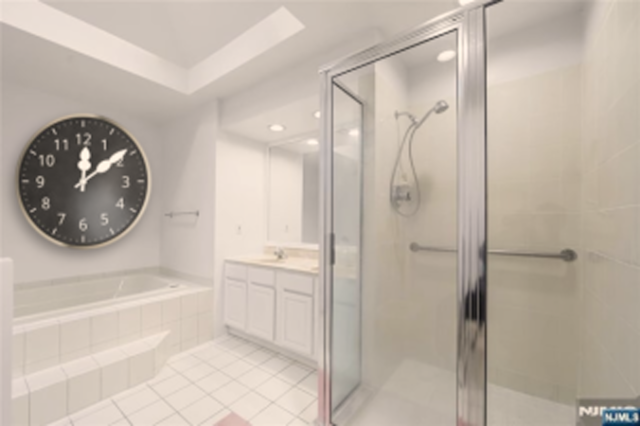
12.09
